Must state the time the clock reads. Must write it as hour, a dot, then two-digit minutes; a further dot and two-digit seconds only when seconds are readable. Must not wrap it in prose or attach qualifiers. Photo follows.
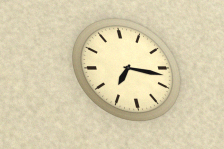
7.17
